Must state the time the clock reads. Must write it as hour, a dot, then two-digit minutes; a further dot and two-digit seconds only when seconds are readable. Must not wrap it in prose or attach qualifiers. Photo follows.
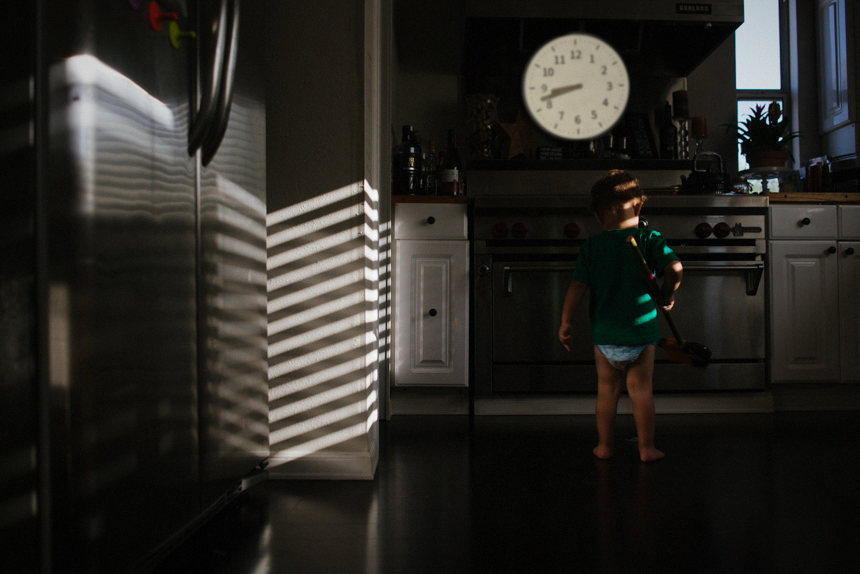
8.42
